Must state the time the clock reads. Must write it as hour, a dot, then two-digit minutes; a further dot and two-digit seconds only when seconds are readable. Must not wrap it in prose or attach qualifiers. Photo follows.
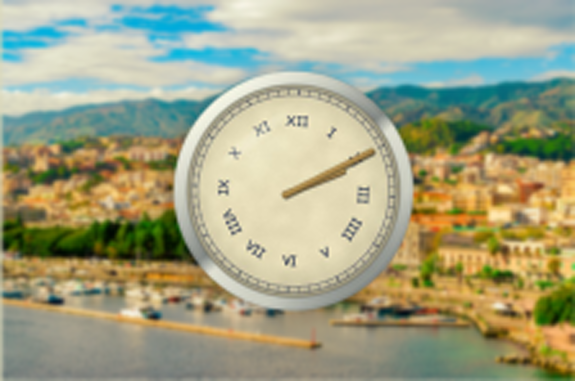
2.10
